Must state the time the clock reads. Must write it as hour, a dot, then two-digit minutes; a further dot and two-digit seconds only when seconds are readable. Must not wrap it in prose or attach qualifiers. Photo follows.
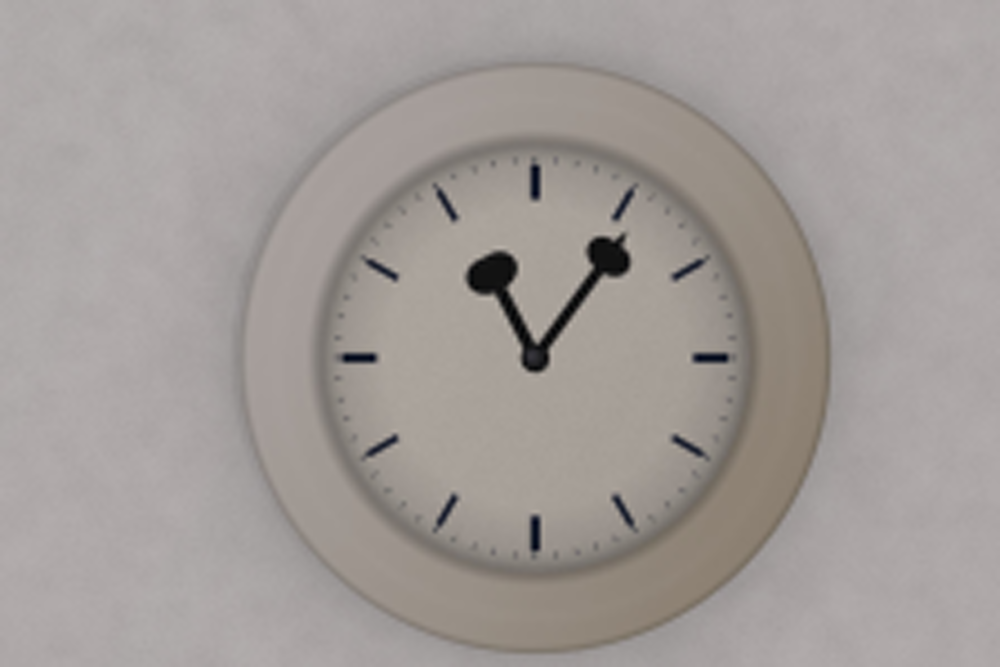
11.06
